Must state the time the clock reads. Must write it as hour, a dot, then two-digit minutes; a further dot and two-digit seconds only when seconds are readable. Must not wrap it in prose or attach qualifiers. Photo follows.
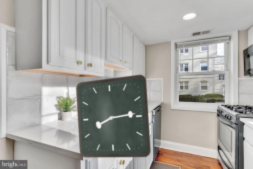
8.14
